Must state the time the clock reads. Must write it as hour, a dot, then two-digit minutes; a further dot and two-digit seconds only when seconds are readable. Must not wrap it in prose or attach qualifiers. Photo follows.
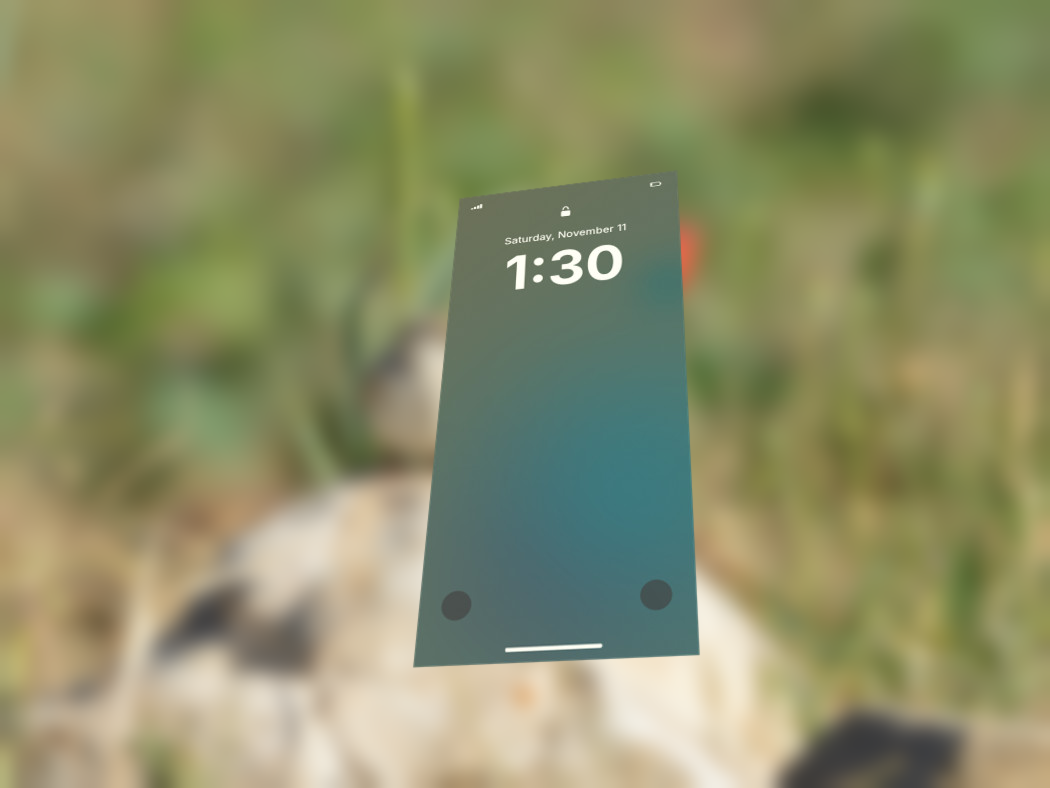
1.30
